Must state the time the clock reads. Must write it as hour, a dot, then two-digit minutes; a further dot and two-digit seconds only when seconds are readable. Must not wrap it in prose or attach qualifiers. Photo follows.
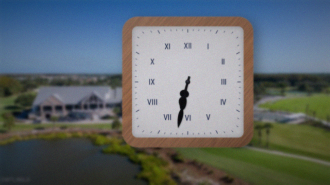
6.32
